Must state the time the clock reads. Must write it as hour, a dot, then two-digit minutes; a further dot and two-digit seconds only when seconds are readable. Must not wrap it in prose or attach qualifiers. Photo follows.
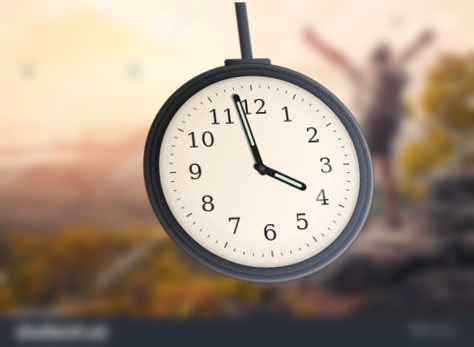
3.58
